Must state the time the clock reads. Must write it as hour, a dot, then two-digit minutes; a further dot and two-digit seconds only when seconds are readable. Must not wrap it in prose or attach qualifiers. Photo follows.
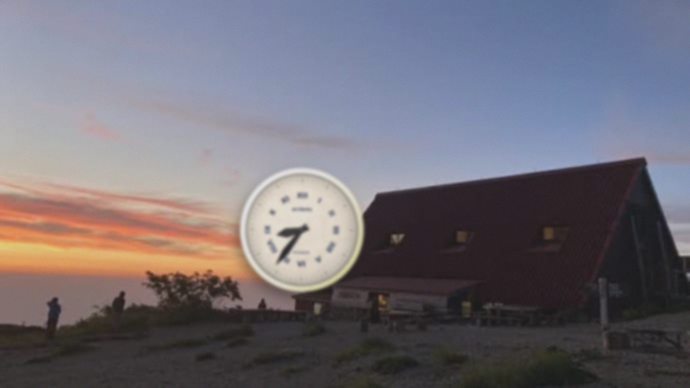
8.36
